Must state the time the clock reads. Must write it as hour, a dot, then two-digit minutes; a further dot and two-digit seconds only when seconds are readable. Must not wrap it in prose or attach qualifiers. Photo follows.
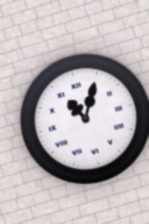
11.05
